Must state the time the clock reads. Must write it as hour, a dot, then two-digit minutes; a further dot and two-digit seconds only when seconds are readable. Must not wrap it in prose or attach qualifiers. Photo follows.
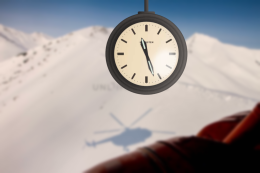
11.27
